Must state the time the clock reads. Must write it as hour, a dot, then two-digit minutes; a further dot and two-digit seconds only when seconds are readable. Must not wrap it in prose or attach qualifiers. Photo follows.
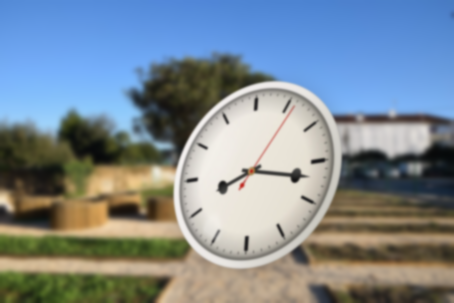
8.17.06
